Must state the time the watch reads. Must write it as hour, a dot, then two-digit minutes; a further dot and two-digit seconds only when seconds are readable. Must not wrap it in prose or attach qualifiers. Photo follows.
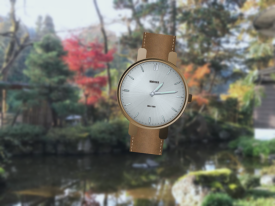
1.13
